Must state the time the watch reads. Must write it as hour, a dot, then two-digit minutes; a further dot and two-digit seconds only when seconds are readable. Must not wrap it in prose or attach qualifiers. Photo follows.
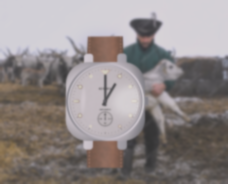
1.00
